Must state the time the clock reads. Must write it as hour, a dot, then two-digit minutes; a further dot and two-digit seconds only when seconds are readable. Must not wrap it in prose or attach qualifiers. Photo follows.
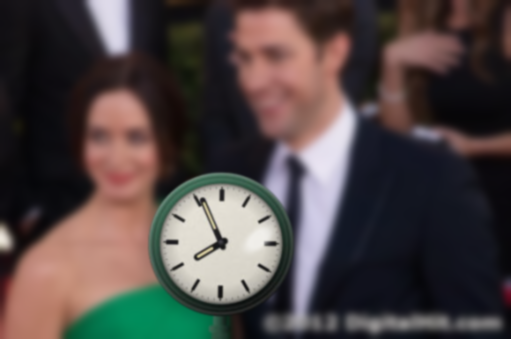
7.56
